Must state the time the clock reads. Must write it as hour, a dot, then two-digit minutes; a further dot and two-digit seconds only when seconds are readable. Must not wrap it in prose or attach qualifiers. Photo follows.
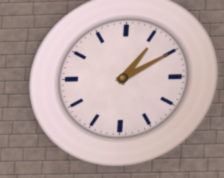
1.10
